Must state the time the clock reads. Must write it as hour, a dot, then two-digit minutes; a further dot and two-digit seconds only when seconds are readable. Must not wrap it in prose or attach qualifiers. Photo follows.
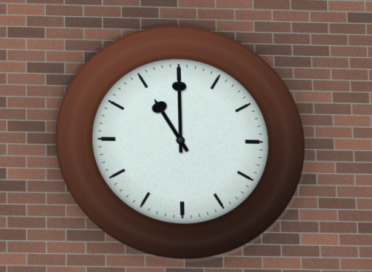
11.00
